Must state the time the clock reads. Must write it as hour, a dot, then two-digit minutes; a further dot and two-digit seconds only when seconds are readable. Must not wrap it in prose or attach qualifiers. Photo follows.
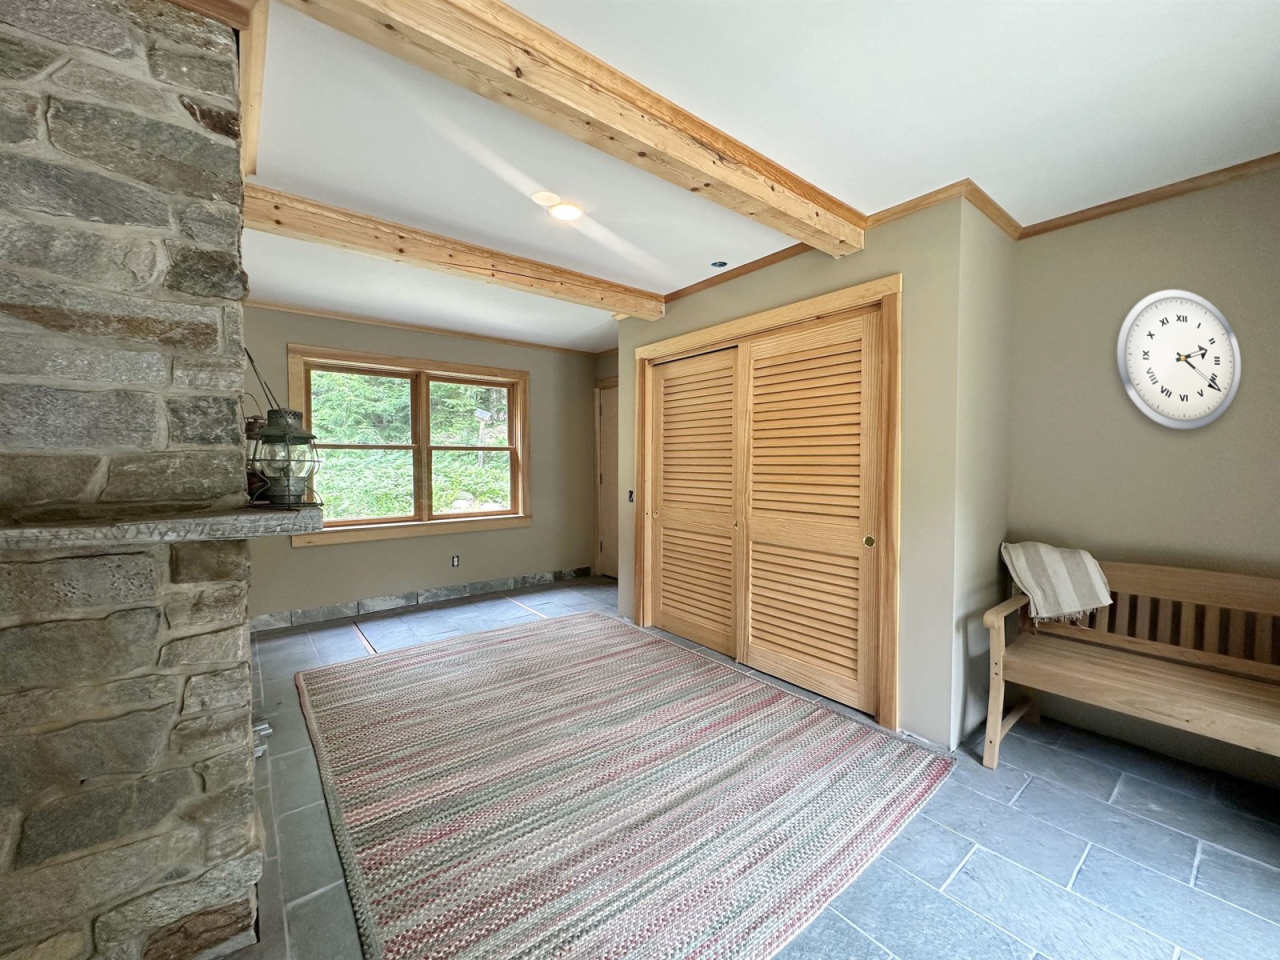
2.21
